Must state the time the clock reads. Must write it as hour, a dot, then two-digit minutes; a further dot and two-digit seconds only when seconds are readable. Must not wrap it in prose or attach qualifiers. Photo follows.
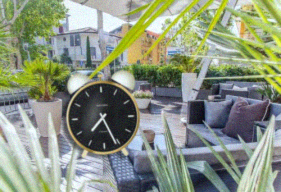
7.26
